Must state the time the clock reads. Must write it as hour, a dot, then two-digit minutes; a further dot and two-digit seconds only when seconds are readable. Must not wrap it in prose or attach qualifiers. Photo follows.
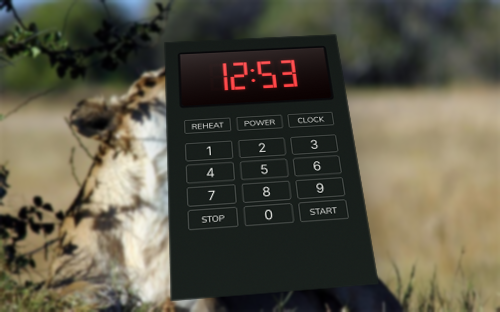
12.53
